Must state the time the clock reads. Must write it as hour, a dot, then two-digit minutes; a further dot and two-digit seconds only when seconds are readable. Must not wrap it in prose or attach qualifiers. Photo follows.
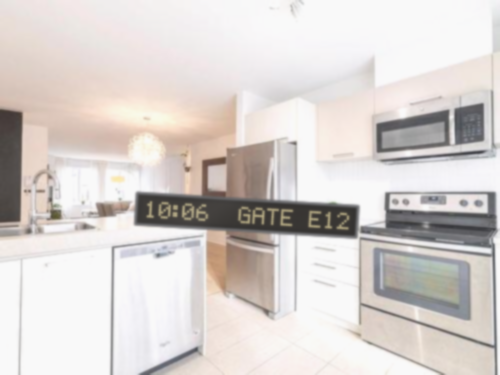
10.06
